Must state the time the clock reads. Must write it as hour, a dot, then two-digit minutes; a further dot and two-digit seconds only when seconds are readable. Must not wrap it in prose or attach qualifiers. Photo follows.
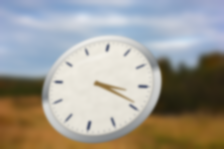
3.19
